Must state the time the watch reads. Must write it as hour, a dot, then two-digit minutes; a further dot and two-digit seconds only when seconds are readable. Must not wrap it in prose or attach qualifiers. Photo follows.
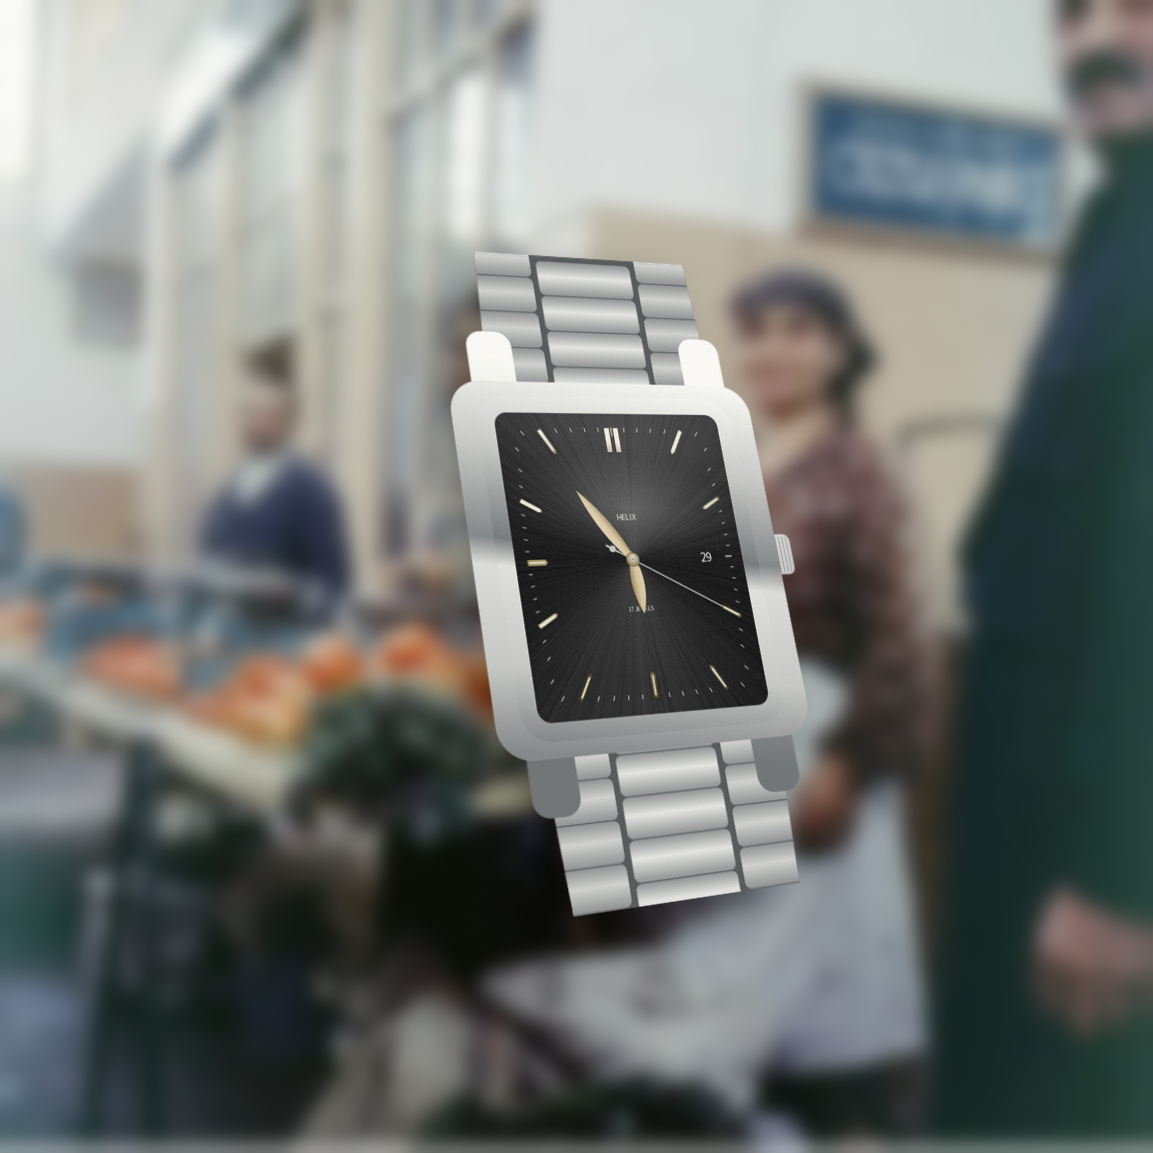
5.54.20
